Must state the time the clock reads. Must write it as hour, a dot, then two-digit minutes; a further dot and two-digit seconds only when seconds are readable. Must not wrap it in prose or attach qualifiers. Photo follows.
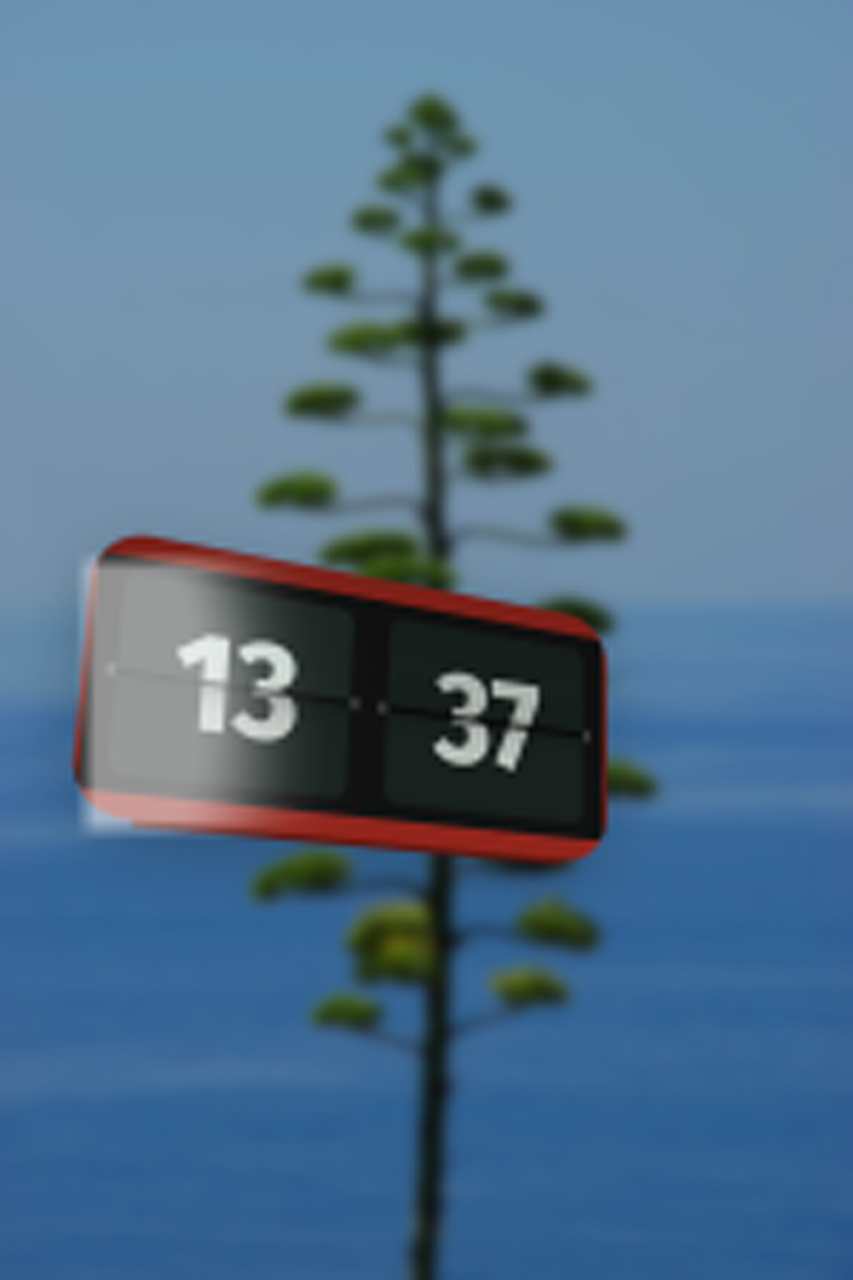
13.37
